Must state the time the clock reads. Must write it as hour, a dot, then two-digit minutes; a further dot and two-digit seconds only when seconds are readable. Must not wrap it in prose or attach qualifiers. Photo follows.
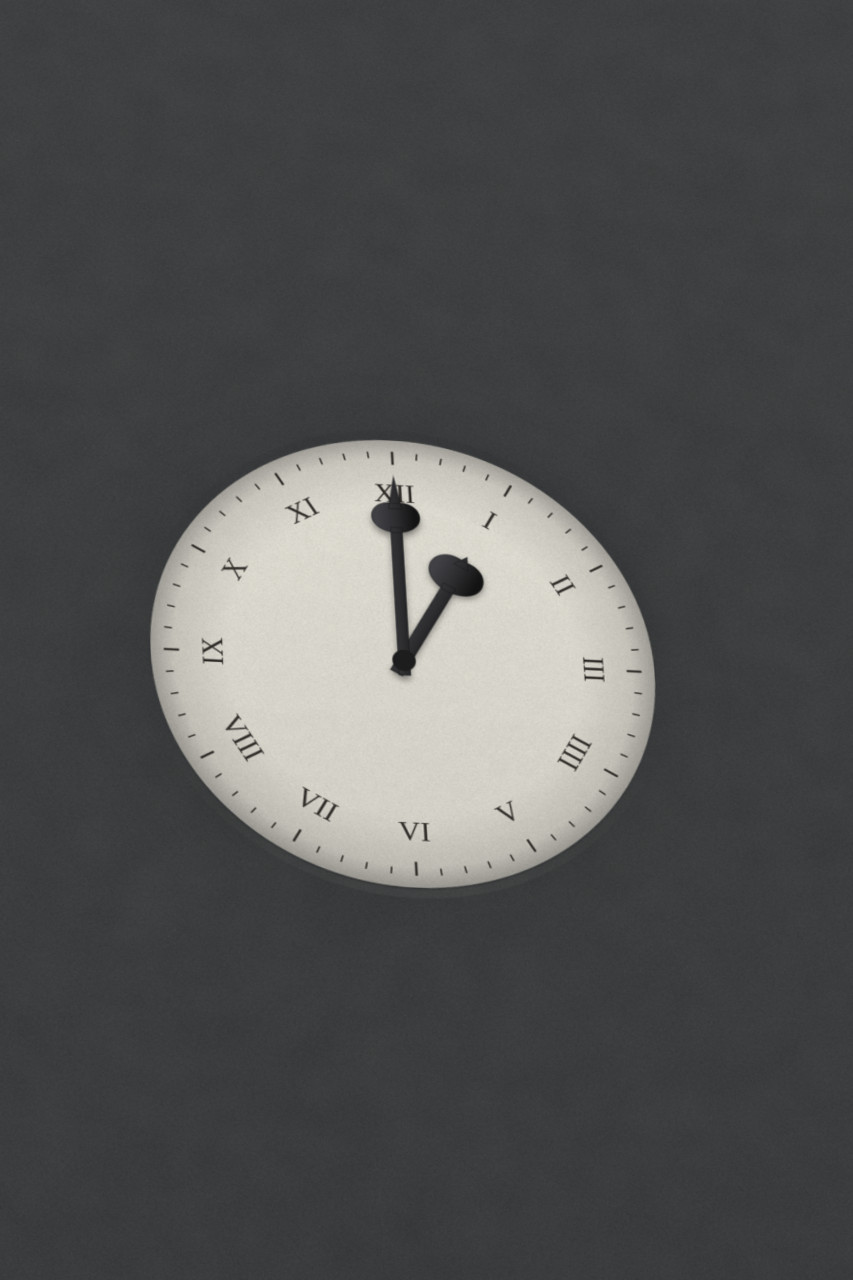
1.00
